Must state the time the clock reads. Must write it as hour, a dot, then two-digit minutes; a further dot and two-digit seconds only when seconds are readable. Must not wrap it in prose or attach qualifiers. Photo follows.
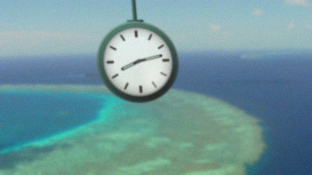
8.13
